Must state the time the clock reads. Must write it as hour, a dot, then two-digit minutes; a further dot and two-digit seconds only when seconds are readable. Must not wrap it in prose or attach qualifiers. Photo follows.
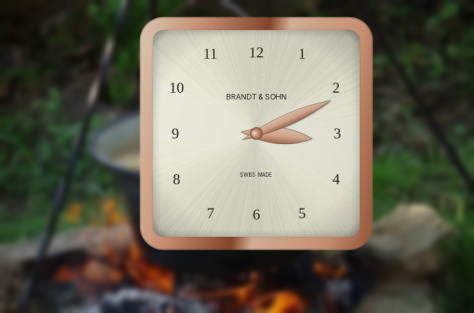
3.11
